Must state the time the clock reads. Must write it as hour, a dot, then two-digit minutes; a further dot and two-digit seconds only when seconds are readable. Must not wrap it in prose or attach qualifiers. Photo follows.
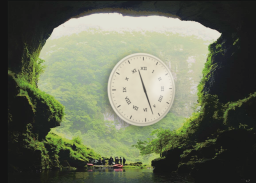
11.27
